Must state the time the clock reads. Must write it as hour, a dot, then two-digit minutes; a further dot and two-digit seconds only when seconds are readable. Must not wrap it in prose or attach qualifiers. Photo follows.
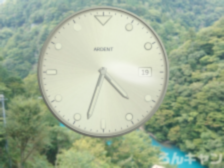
4.33
